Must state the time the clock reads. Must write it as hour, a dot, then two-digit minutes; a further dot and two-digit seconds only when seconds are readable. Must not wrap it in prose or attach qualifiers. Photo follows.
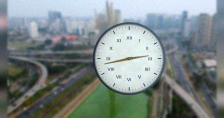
2.43
